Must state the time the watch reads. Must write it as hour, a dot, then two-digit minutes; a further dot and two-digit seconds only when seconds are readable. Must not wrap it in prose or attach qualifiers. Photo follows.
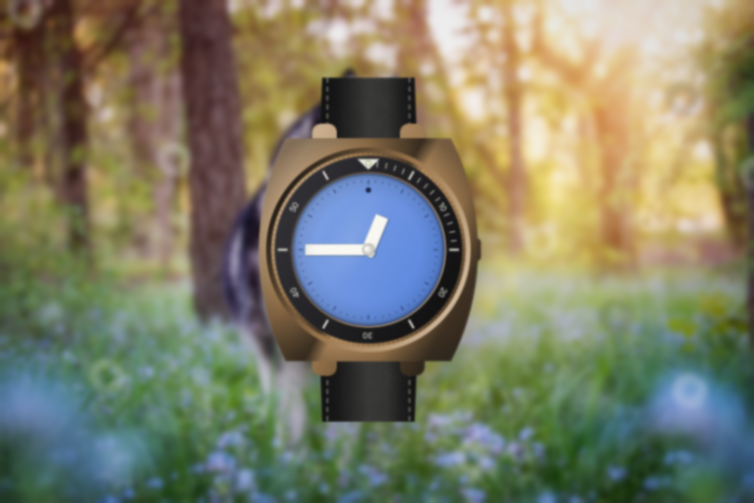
12.45
